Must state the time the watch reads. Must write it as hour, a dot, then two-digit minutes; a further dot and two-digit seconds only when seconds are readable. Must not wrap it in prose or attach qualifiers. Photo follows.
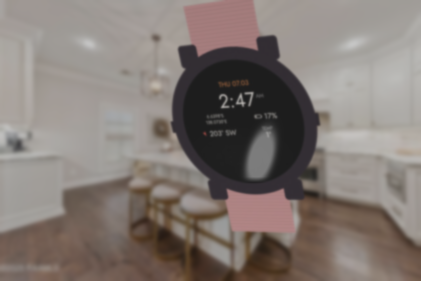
2.47
